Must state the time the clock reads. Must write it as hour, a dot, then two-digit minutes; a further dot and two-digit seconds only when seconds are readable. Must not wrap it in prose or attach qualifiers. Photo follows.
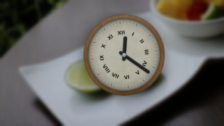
12.22
